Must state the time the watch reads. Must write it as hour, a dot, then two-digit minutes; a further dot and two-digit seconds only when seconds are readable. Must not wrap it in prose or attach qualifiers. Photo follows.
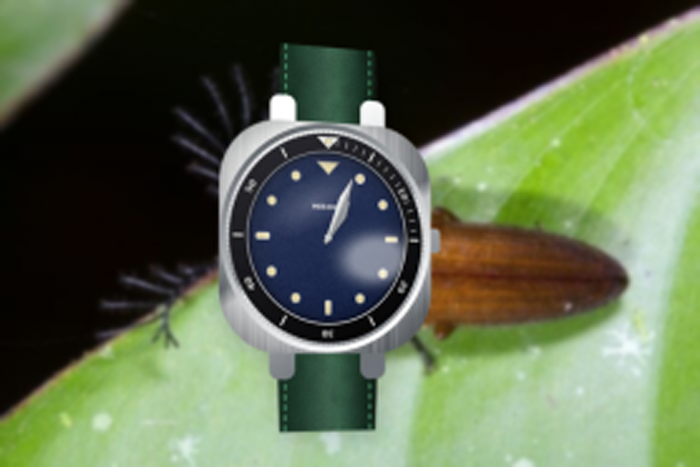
1.04
